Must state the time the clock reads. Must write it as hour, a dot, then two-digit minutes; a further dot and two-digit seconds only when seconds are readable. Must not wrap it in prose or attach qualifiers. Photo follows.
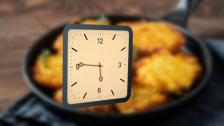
5.46
